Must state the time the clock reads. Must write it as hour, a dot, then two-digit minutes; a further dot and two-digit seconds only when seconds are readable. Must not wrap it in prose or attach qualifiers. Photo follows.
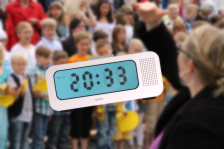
20.33
